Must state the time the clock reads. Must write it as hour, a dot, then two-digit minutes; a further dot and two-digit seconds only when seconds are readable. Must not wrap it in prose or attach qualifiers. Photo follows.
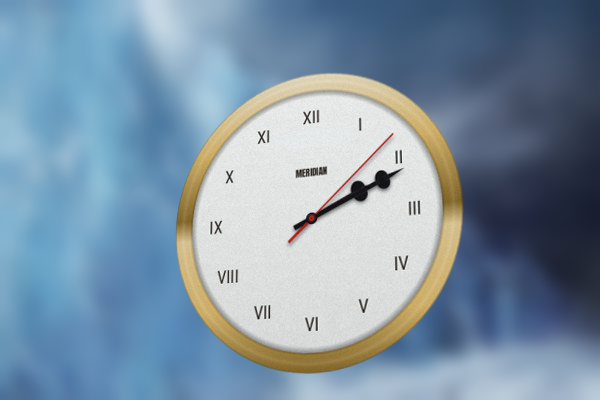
2.11.08
